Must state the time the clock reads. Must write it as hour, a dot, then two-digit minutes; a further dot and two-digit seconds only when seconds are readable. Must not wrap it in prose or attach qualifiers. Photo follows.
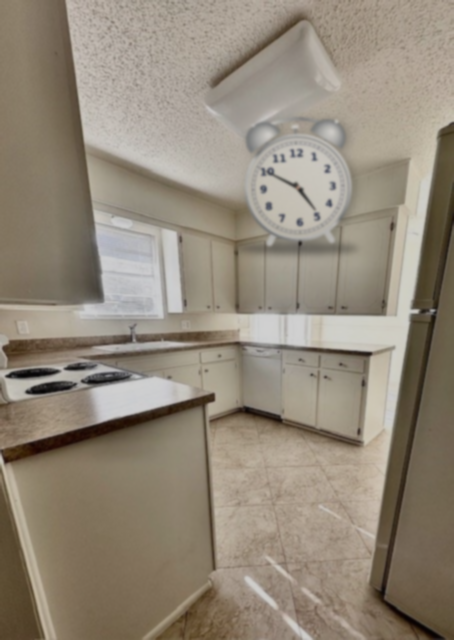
4.50
